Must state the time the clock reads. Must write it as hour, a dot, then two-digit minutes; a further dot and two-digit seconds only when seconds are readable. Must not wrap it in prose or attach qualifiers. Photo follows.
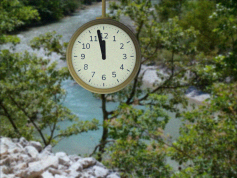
11.58
